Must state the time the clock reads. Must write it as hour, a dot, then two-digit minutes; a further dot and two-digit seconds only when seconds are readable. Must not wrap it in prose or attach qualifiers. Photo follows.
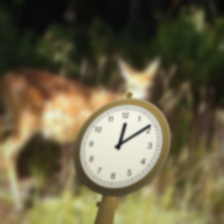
12.09
